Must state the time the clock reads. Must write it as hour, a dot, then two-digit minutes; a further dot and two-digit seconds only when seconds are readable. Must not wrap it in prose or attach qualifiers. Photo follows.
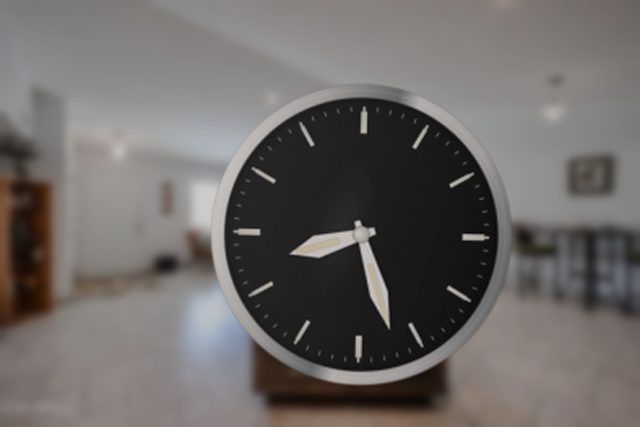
8.27
